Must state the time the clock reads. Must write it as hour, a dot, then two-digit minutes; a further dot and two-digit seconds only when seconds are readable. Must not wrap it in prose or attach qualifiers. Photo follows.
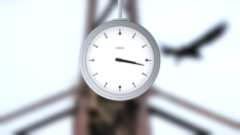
3.17
